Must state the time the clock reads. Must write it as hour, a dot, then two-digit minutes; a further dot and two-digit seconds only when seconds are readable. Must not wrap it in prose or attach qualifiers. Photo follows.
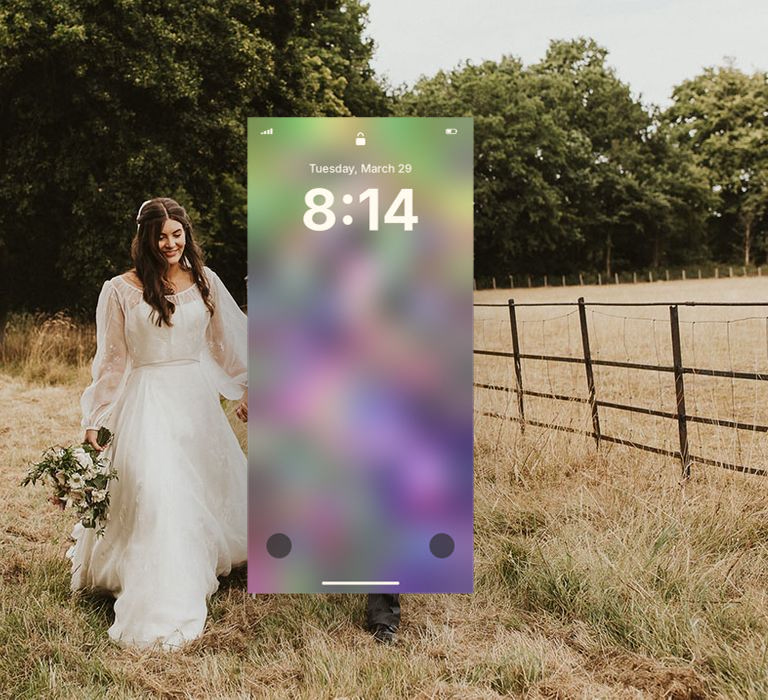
8.14
